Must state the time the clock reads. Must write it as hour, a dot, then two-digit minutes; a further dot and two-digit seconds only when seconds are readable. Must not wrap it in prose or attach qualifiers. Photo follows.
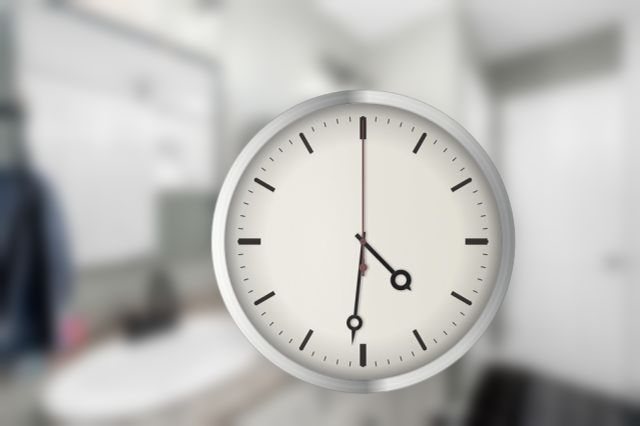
4.31.00
